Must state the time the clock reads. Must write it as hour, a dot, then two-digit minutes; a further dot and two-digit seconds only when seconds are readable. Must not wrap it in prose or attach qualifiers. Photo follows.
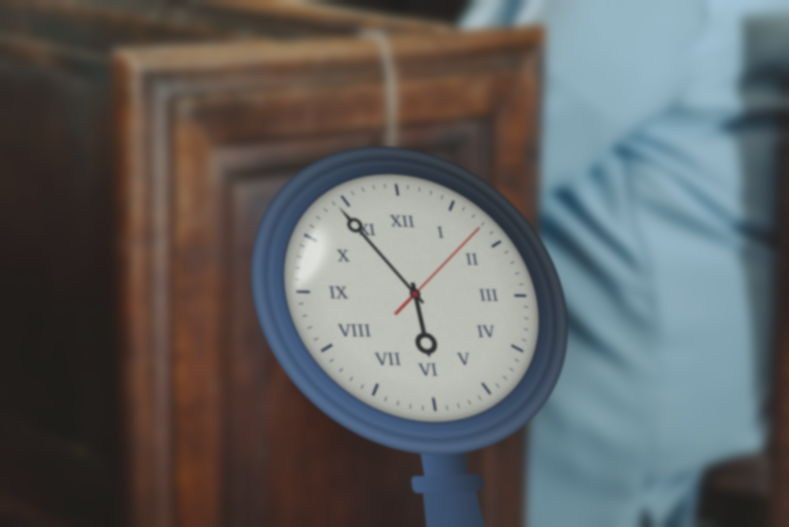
5.54.08
